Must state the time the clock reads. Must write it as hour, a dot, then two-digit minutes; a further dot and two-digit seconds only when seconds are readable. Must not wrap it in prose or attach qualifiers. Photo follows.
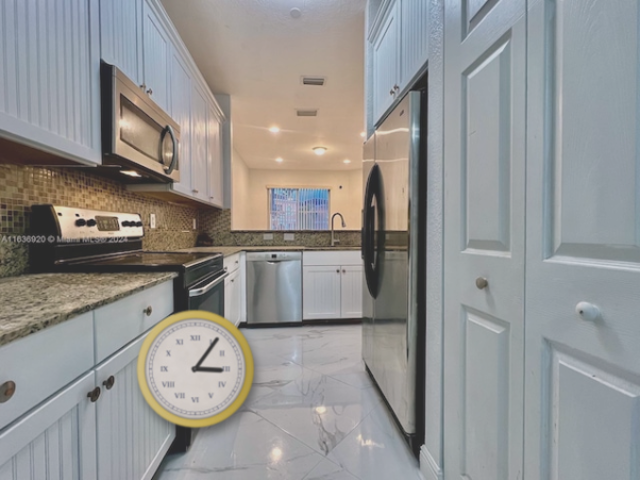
3.06
